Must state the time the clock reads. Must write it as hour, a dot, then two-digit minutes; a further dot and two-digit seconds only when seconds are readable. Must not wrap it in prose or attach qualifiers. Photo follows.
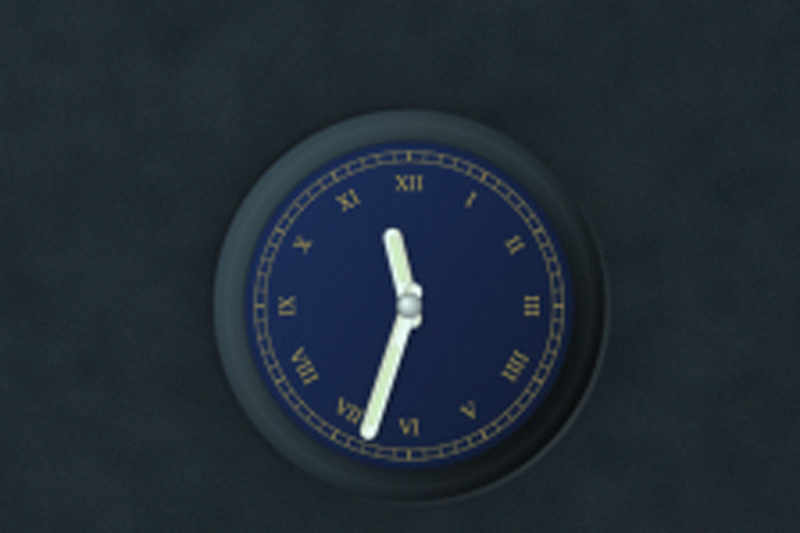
11.33
